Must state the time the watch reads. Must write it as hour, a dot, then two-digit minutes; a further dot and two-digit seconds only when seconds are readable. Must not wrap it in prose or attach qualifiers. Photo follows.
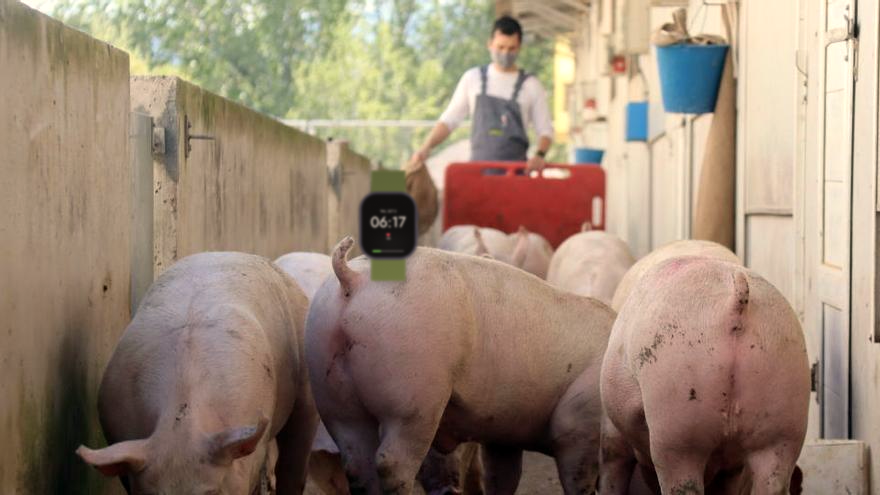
6.17
